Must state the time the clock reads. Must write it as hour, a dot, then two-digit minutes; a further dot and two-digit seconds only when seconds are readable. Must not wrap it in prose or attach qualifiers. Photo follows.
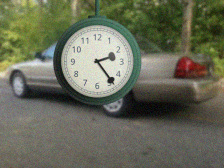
2.24
